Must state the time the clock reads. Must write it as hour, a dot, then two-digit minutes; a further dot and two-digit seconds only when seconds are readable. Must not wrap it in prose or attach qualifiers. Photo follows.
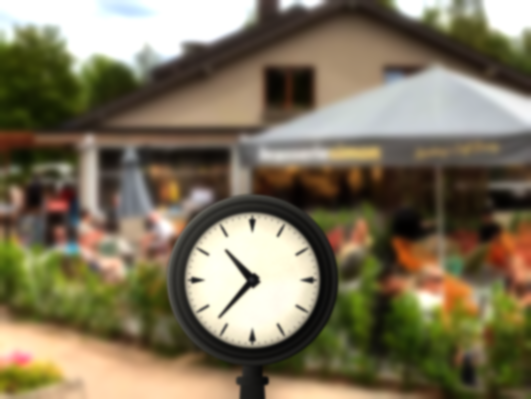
10.37
